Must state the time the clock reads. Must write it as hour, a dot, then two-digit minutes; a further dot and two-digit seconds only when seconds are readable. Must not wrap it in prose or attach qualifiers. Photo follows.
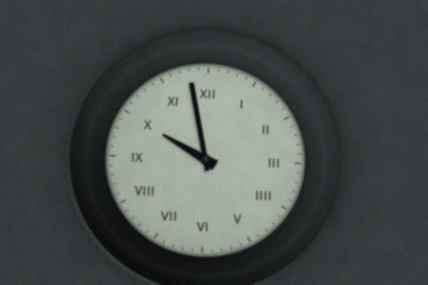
9.58
